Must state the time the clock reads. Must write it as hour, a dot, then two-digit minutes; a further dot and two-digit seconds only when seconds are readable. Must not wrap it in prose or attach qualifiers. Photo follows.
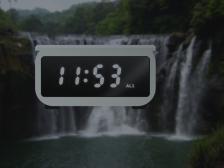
11.53
